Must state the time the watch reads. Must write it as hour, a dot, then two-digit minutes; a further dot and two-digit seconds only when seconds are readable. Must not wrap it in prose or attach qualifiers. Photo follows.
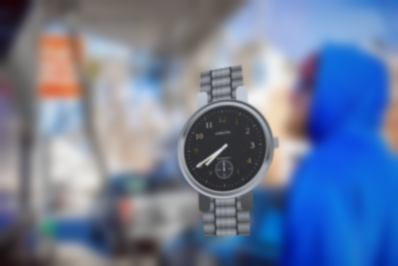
7.40
